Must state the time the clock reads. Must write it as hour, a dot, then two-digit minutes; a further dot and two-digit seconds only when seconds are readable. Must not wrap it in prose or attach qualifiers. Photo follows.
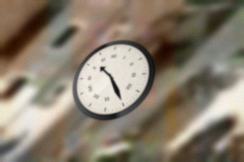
10.25
